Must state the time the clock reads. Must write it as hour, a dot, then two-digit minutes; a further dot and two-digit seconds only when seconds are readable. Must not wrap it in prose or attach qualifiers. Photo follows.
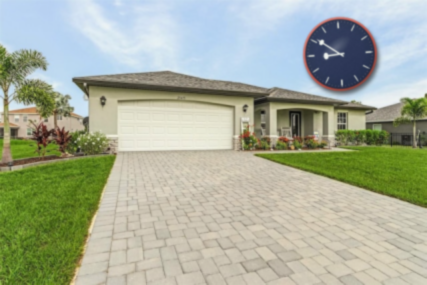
8.51
